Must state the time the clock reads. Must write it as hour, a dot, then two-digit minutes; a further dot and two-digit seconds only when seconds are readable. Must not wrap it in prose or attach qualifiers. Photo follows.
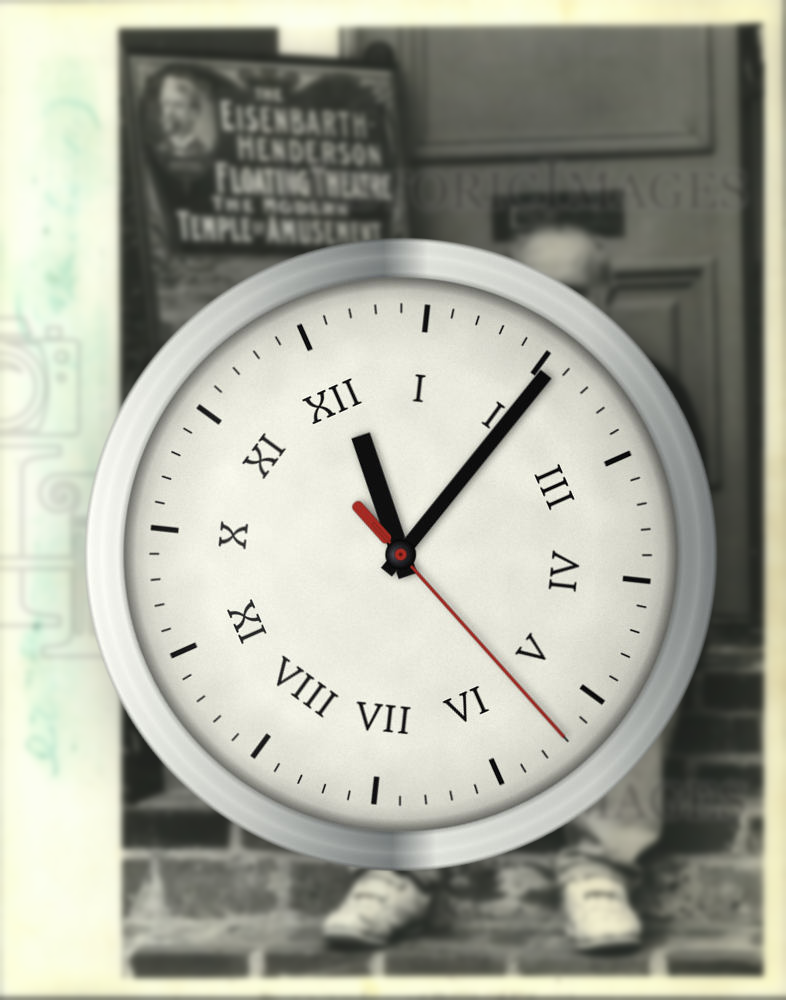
12.10.27
